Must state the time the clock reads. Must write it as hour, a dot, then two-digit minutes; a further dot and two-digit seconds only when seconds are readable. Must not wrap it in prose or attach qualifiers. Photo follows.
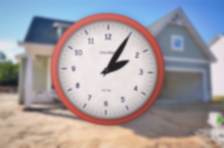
2.05
